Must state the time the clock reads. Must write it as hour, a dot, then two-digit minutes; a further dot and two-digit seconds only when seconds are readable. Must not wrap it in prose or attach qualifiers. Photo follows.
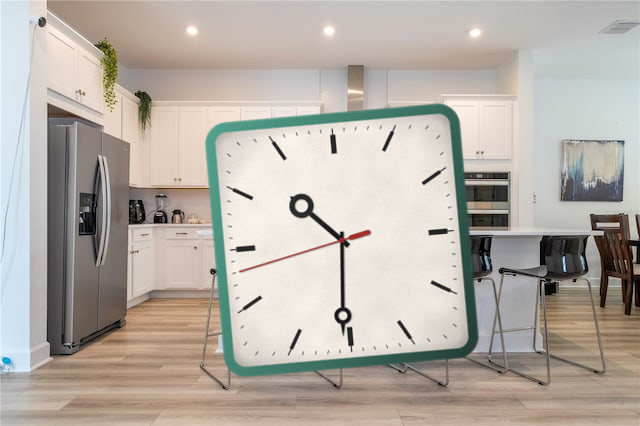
10.30.43
